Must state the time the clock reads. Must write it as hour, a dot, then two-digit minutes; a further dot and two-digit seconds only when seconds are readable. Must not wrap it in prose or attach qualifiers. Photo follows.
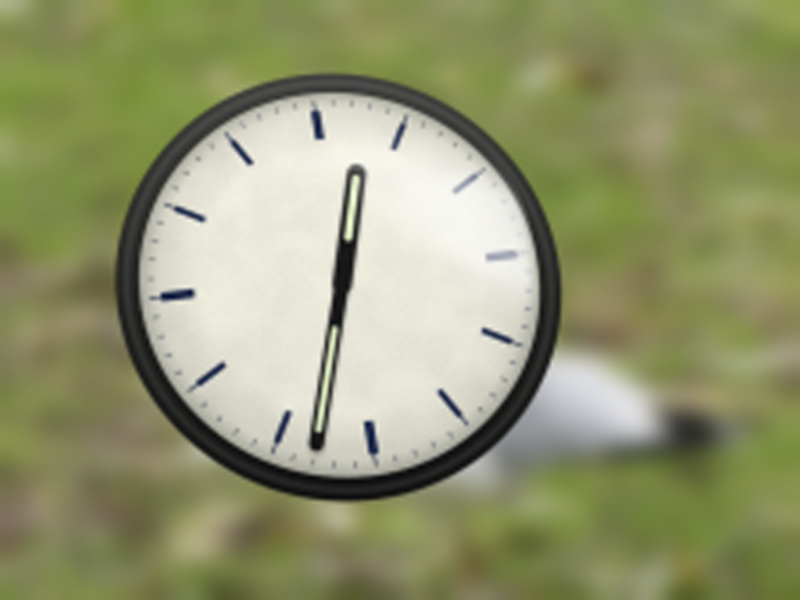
12.33
